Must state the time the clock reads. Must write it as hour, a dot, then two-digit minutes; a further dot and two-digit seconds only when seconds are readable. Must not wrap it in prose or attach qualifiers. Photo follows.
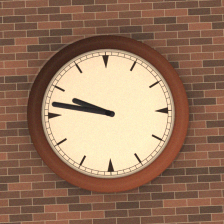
9.47
